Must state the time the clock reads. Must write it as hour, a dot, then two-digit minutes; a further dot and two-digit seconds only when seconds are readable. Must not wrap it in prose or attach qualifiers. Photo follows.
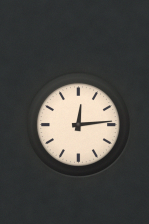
12.14
